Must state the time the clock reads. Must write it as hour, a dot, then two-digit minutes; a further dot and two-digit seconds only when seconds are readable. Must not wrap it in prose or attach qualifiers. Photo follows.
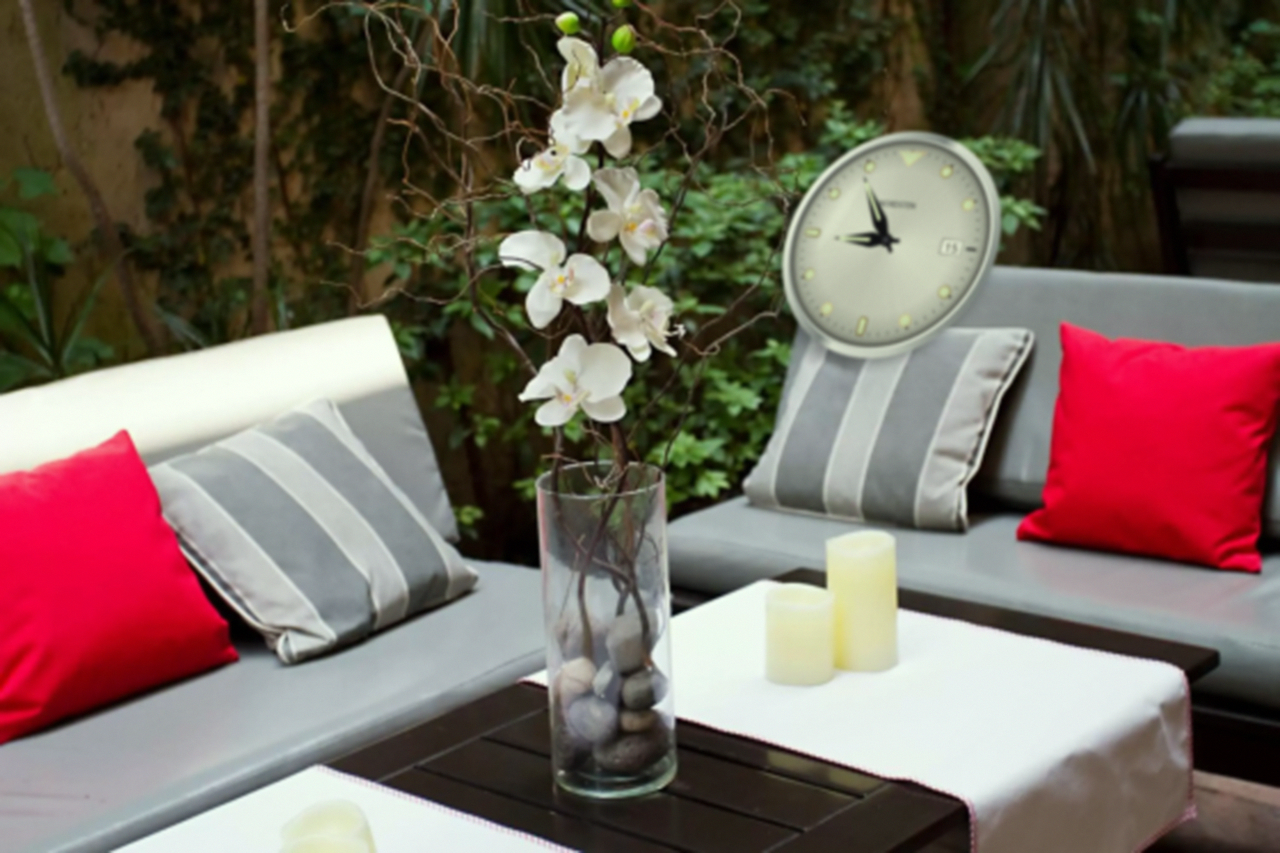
8.54
